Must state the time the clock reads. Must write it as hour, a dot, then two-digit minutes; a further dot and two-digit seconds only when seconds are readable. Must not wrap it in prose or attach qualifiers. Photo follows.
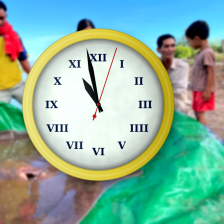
10.58.03
